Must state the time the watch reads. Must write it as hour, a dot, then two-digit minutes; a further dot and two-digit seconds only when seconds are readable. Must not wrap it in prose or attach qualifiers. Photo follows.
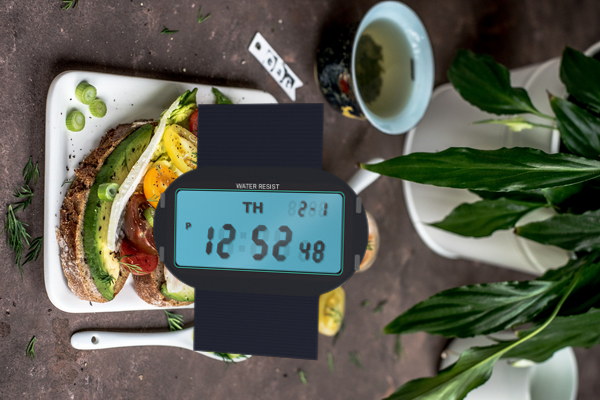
12.52.48
